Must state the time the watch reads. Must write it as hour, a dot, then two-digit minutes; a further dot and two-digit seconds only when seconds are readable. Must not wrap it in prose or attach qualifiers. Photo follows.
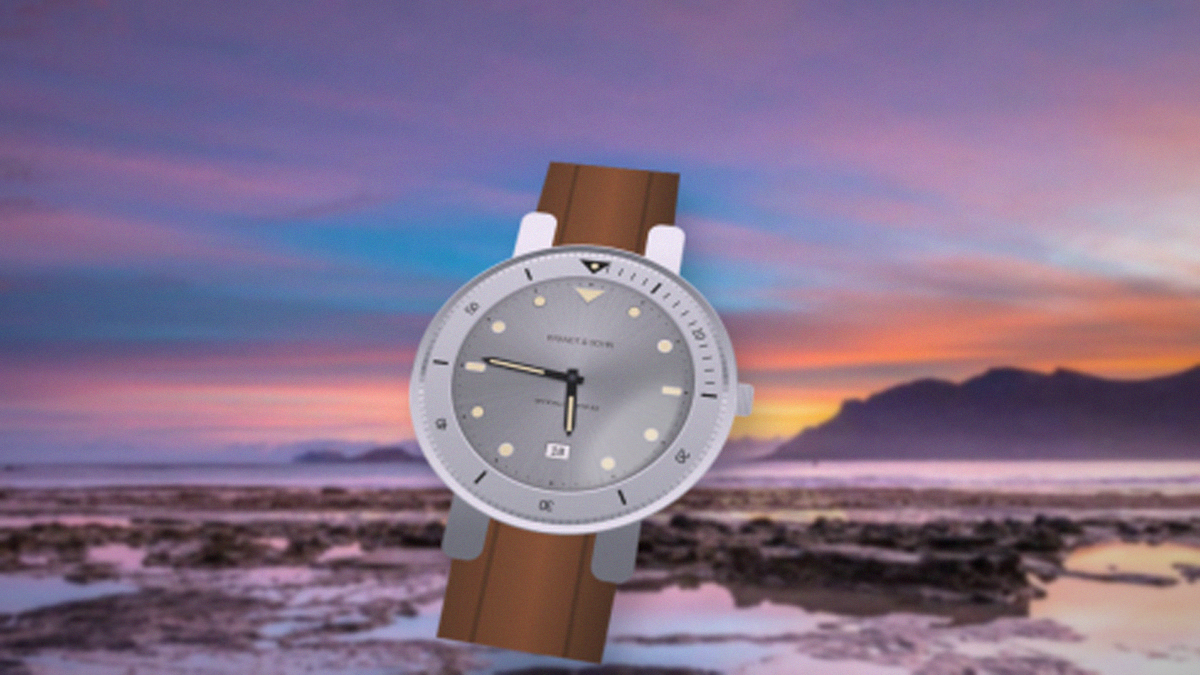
5.46
